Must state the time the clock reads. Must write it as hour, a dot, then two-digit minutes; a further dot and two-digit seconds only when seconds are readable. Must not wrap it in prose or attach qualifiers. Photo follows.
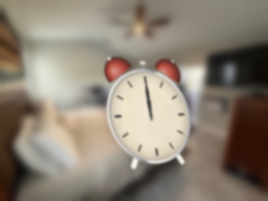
12.00
